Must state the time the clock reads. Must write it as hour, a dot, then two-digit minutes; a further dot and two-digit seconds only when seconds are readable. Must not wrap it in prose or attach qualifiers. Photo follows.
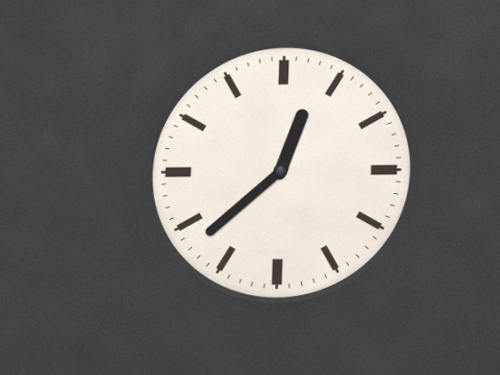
12.38
